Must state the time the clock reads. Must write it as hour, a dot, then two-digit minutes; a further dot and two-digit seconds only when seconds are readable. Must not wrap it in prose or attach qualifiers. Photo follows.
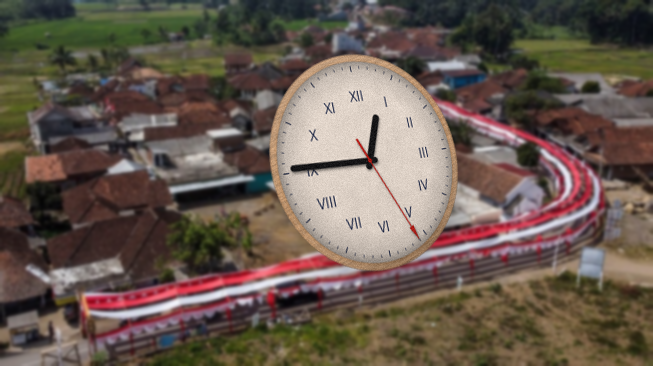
12.45.26
